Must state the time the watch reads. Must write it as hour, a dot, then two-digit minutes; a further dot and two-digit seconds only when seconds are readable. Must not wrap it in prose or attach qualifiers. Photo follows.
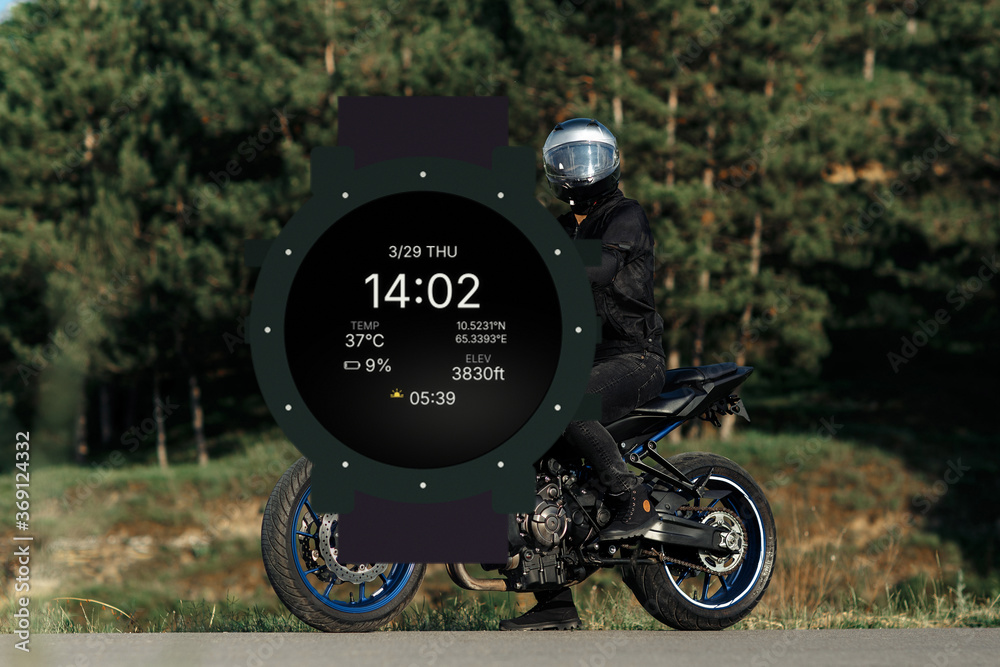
14.02
